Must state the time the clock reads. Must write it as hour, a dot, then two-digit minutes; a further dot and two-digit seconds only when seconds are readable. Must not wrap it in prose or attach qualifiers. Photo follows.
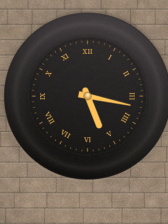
5.17
